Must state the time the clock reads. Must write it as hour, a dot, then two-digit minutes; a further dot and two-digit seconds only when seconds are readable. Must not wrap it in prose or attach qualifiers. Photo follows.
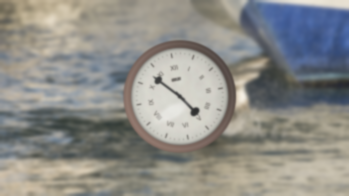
4.53
